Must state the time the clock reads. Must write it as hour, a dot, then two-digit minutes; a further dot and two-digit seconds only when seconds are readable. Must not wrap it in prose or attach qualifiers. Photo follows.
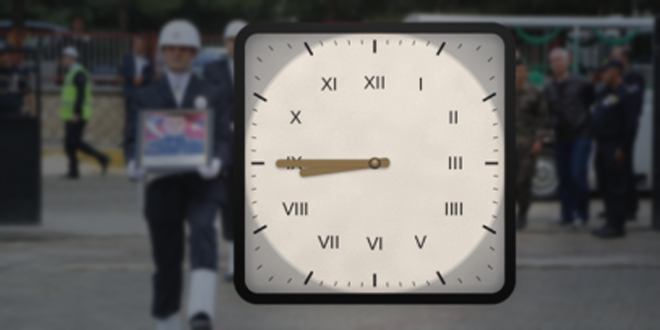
8.45
